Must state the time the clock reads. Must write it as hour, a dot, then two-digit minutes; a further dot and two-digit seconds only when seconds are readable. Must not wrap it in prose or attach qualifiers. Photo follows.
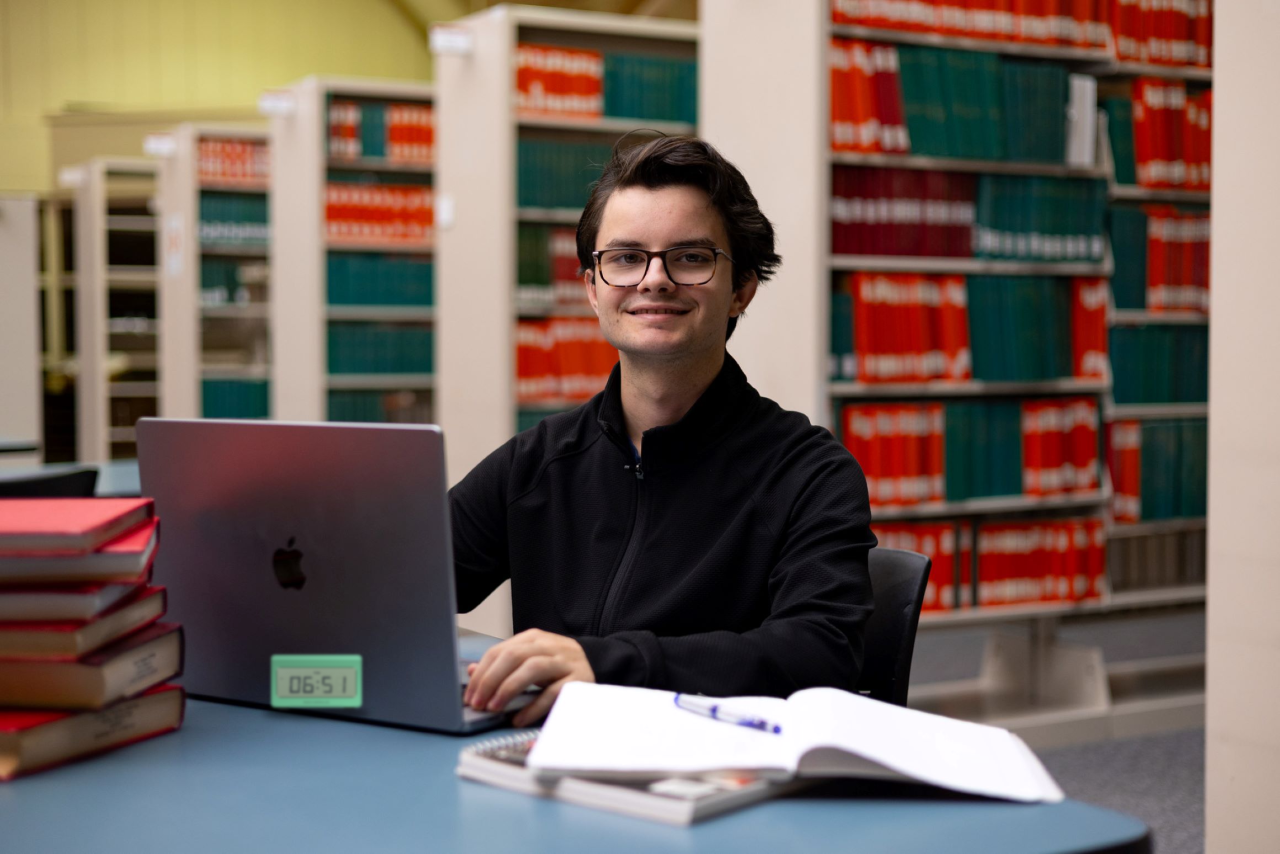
6.51
